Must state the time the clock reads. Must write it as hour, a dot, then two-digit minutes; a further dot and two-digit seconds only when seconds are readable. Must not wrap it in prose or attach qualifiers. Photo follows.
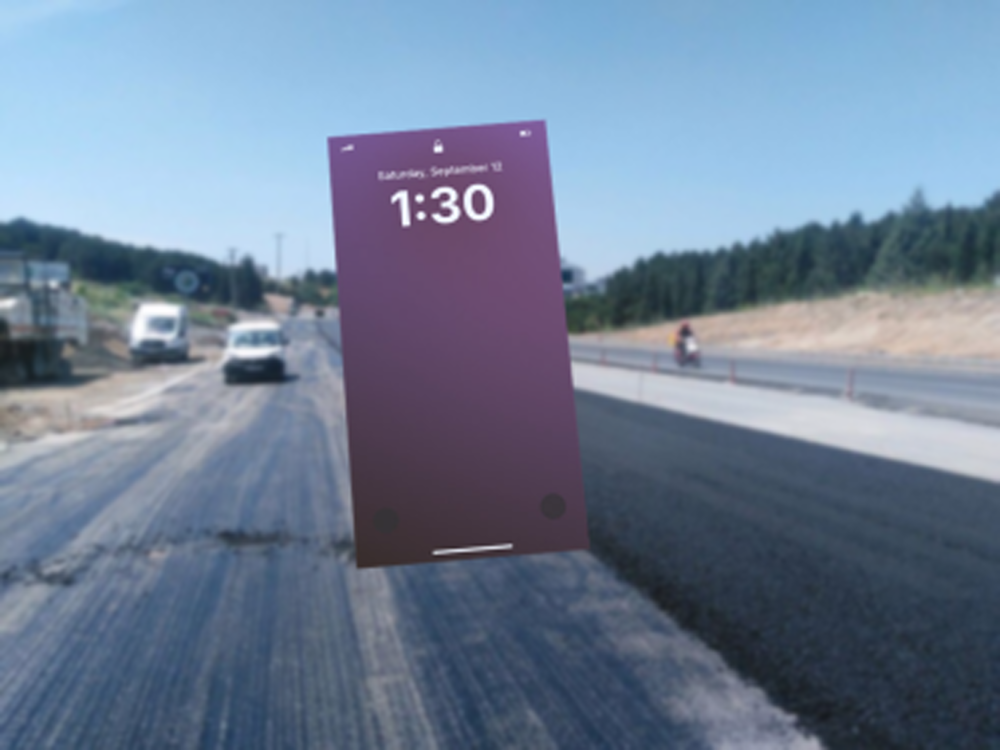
1.30
